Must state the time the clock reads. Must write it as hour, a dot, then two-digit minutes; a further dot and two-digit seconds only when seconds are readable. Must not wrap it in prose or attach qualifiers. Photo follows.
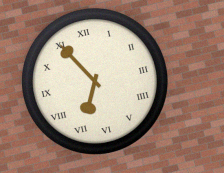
6.55
